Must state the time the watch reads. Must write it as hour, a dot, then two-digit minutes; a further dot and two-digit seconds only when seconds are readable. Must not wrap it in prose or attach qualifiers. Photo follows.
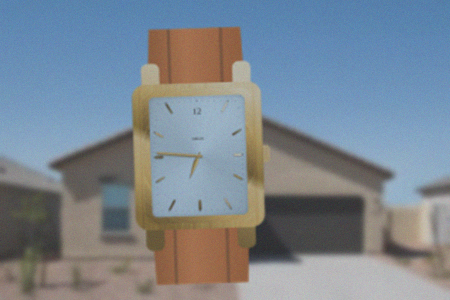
6.46
